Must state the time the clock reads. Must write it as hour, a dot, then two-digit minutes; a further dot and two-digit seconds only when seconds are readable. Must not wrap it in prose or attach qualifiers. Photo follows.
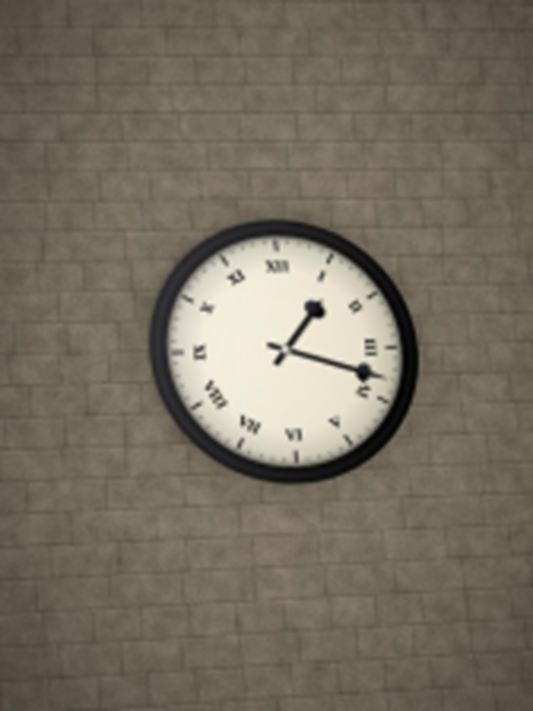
1.18
